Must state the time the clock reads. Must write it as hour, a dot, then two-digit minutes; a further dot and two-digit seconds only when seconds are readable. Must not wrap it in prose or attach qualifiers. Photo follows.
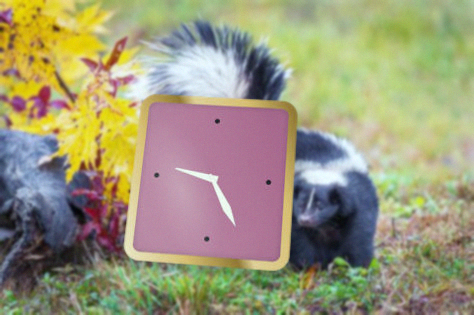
9.25
